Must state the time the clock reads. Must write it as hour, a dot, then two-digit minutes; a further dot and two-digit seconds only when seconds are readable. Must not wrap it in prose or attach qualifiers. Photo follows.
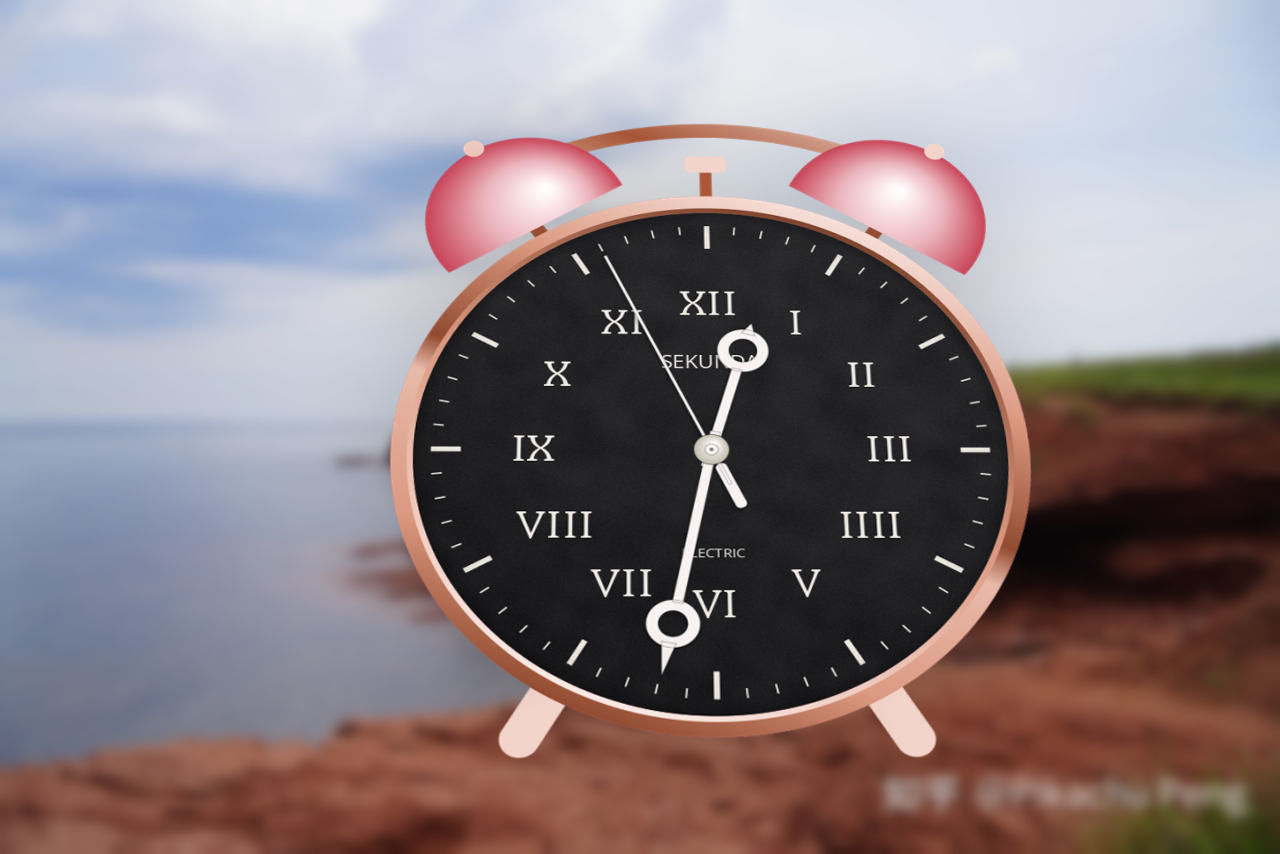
12.31.56
